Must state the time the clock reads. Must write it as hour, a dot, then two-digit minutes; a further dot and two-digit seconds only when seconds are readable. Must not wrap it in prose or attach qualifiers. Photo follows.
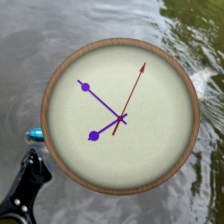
7.52.04
